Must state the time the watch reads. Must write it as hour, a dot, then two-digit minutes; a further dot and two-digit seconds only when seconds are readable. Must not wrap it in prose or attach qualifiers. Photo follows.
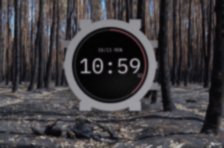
10.59
